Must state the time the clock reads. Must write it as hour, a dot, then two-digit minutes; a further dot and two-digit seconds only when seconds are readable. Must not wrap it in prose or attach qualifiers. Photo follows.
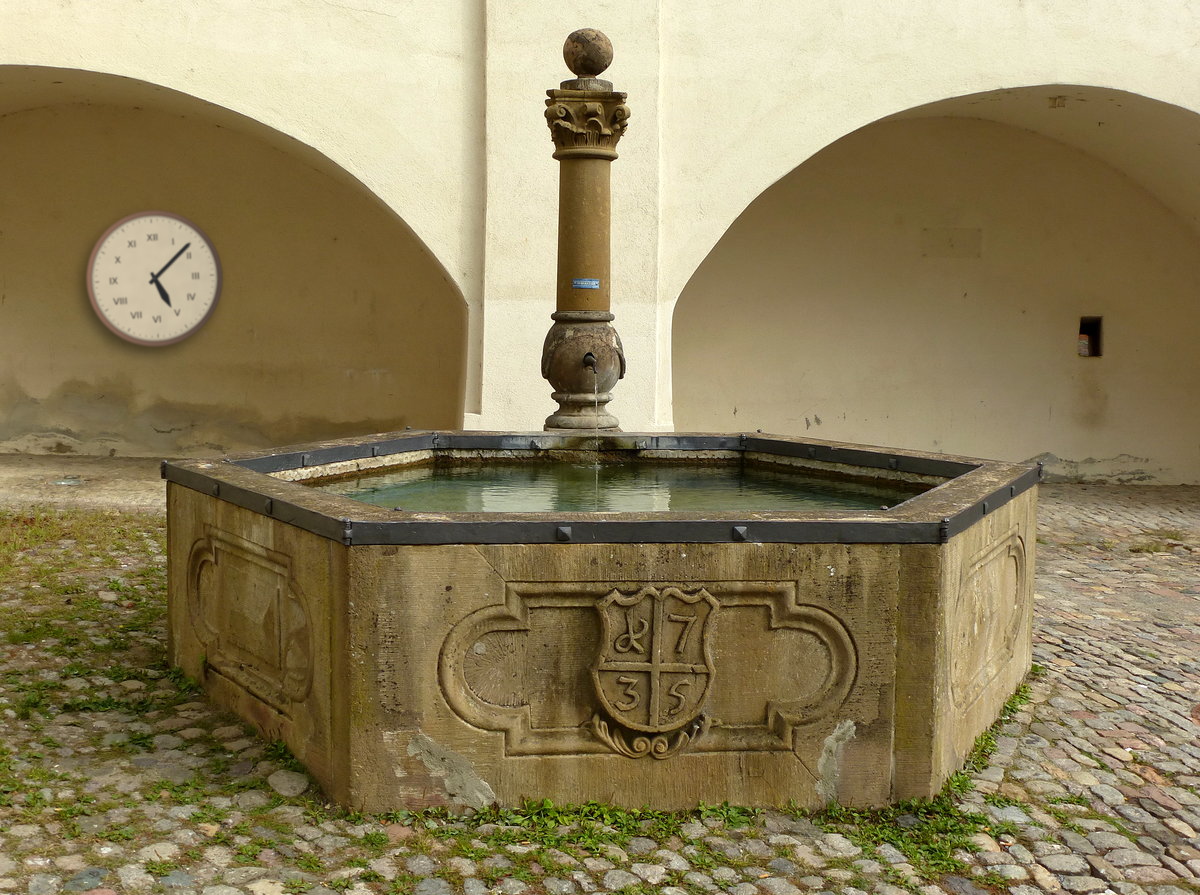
5.08
